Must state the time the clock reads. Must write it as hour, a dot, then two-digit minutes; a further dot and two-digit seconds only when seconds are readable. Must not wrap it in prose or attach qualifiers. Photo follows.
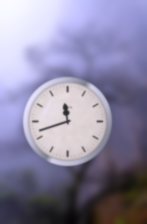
11.42
